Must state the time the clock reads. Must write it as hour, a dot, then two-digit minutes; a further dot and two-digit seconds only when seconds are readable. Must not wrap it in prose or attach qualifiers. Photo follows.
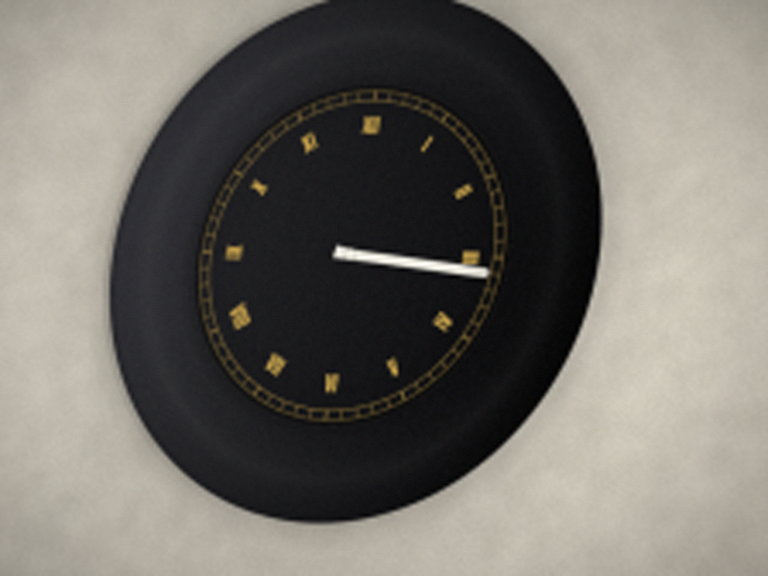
3.16
